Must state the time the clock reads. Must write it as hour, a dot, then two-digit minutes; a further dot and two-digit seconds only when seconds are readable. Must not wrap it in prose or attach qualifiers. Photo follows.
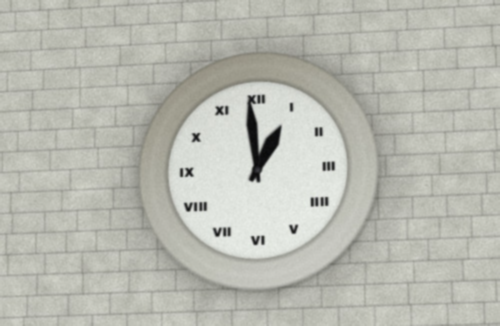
12.59
